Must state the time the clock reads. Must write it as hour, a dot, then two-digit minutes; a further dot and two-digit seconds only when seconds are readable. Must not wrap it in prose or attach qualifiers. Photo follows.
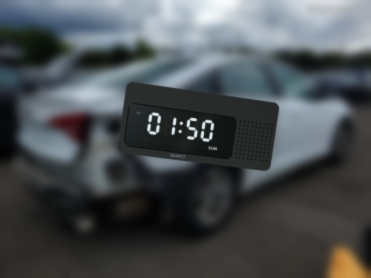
1.50
